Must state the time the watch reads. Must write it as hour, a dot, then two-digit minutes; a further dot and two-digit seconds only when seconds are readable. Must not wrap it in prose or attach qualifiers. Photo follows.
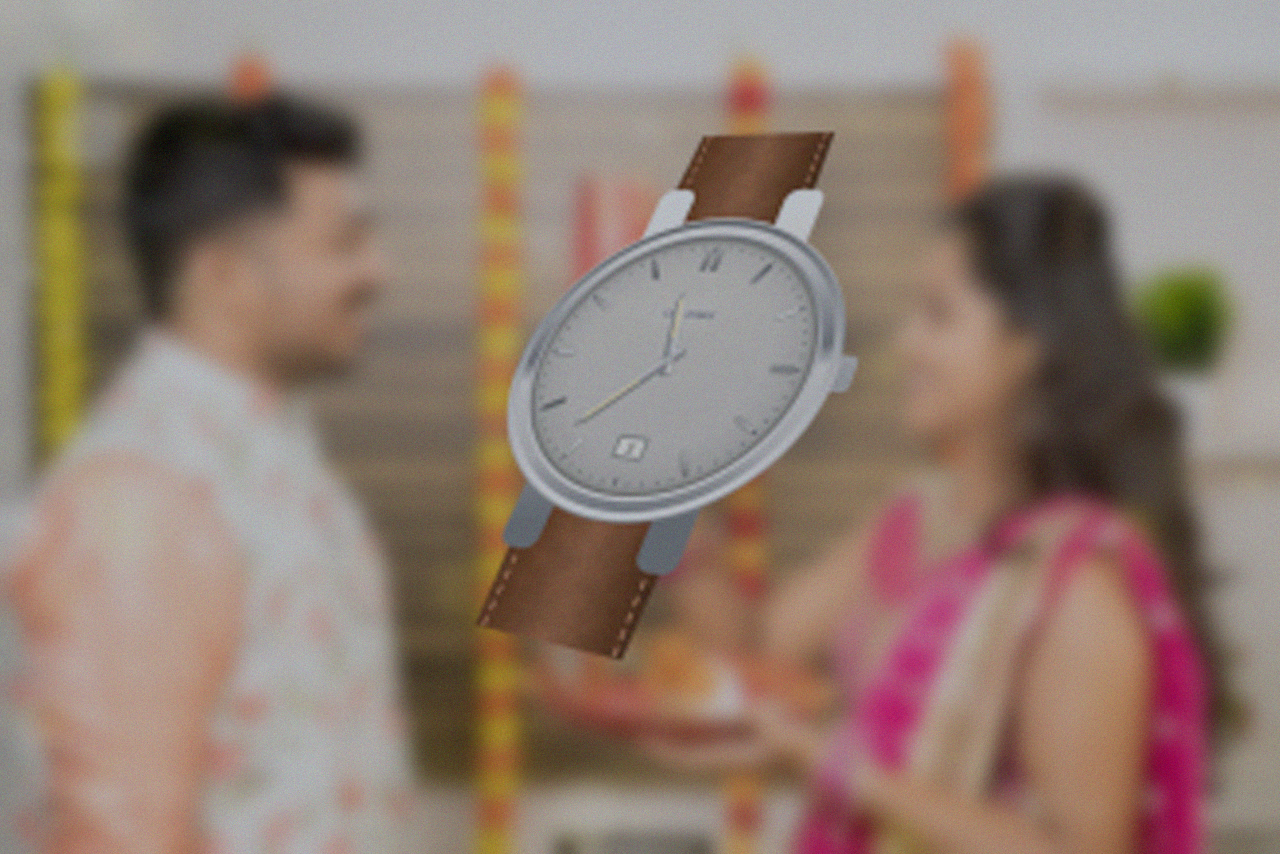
11.37
